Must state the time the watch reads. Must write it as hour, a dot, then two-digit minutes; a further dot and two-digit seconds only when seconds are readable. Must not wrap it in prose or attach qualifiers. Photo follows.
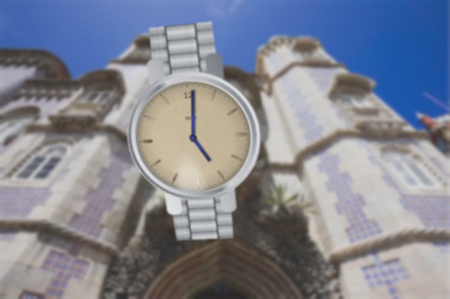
5.01
